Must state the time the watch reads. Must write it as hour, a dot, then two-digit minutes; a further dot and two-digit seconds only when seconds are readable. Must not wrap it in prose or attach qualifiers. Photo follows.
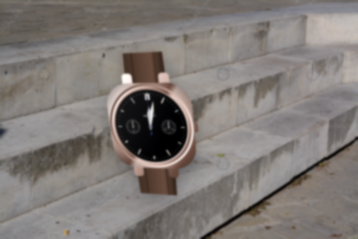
12.02
